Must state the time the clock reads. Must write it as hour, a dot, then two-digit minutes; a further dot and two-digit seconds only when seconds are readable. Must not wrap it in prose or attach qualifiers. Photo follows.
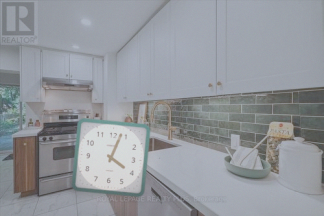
4.03
